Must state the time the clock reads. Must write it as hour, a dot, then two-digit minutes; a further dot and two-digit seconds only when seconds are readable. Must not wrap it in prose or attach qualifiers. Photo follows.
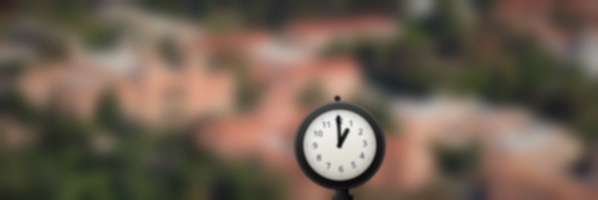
1.00
